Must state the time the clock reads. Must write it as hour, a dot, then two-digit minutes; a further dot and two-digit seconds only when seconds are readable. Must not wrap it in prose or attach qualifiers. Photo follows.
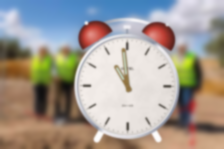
10.59
